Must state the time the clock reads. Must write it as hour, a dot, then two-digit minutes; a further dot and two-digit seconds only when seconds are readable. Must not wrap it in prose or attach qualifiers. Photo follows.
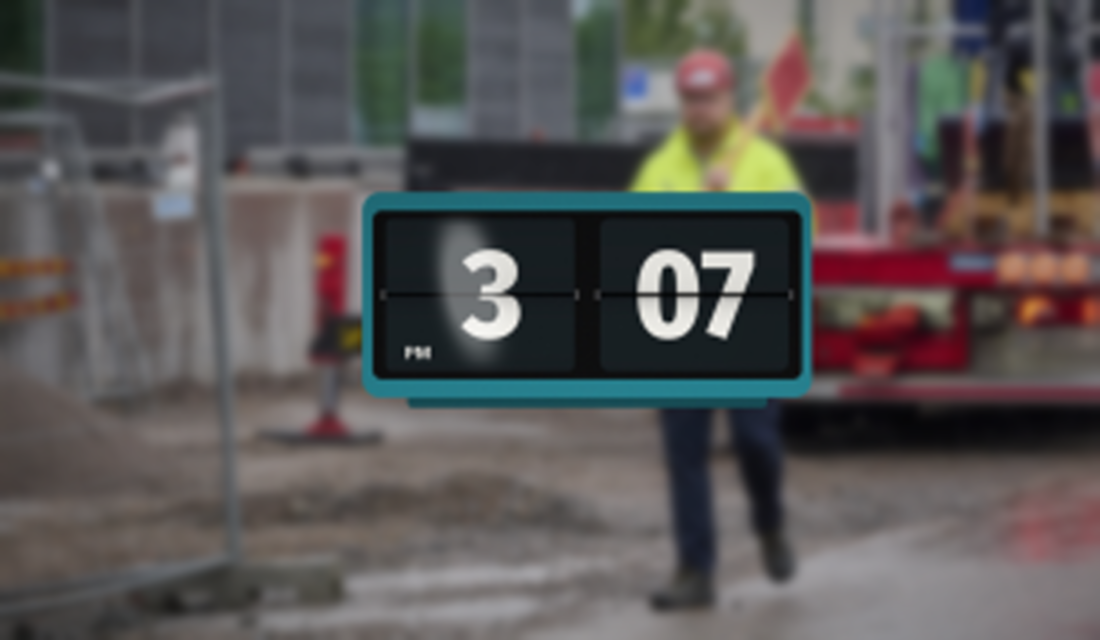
3.07
